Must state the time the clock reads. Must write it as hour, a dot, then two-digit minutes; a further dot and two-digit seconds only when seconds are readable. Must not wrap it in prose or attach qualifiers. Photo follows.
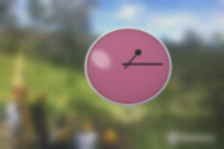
1.15
